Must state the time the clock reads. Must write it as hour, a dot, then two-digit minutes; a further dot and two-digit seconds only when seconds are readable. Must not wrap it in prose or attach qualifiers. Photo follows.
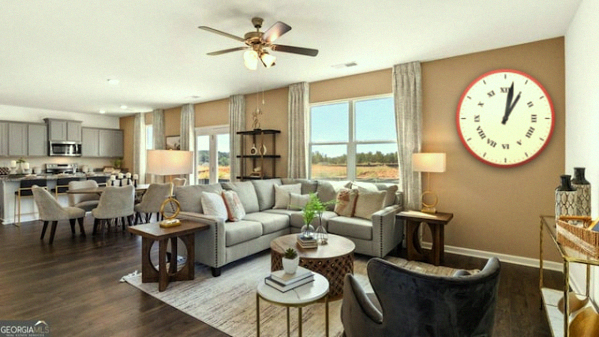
1.02
